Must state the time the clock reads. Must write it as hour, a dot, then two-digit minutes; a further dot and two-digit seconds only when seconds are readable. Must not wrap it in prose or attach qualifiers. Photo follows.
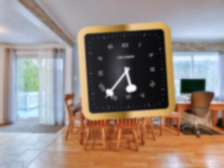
5.37
